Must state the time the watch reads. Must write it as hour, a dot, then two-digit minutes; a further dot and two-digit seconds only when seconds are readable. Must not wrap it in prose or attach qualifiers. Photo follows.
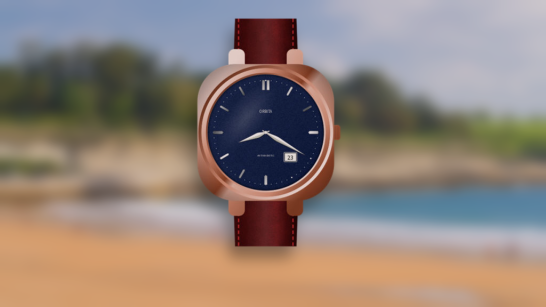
8.20
